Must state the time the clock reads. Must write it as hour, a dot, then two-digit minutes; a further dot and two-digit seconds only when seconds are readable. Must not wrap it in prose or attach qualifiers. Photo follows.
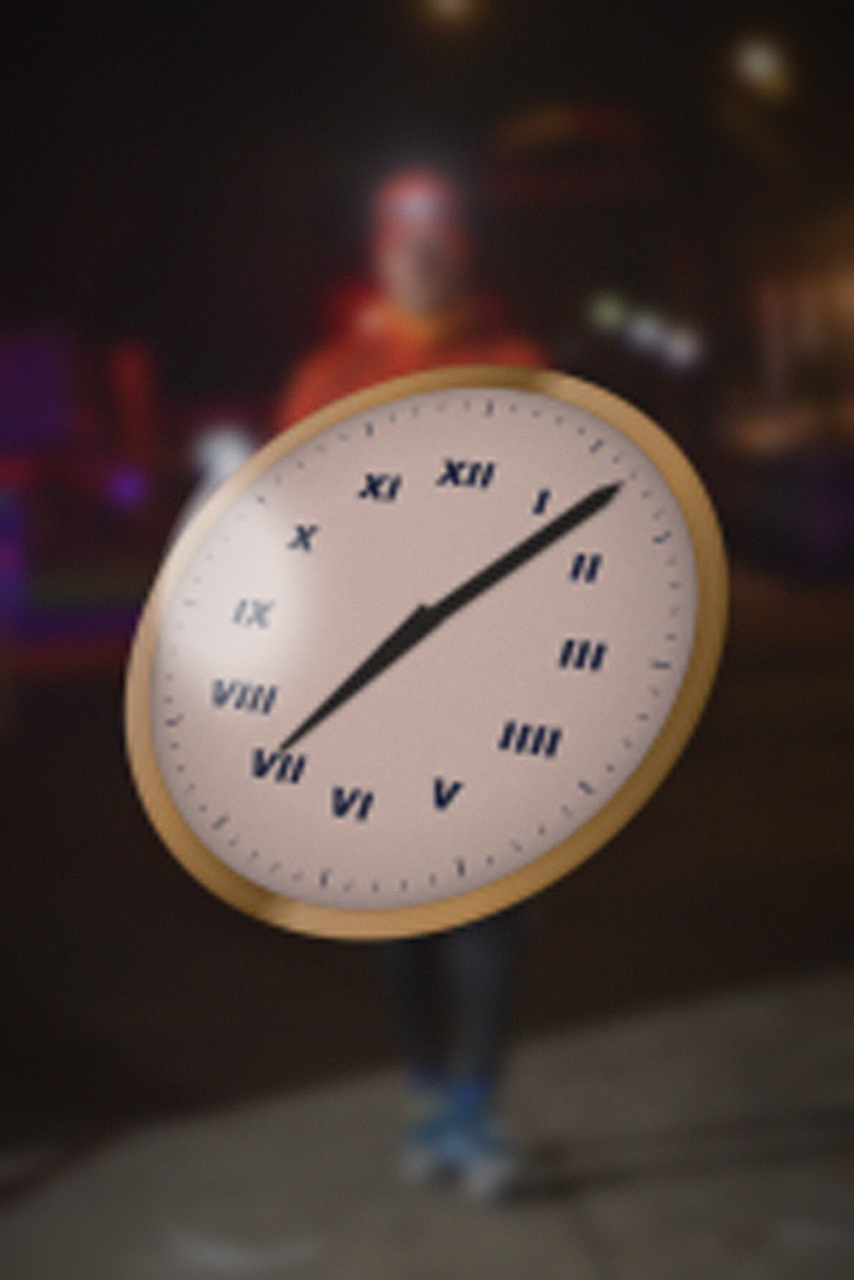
7.07
